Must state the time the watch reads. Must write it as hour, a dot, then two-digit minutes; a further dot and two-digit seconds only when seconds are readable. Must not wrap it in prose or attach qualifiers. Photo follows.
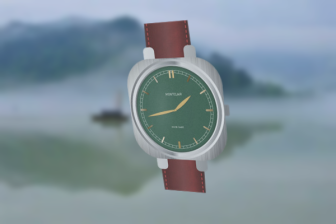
1.43
